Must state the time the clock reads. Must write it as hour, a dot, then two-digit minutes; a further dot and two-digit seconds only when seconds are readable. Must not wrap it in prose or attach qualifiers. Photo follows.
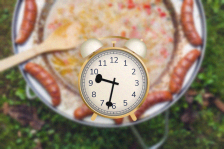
9.32
